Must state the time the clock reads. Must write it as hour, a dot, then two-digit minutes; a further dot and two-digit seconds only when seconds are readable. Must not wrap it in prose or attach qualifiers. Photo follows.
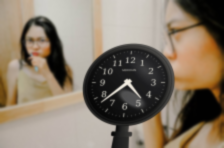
4.38
